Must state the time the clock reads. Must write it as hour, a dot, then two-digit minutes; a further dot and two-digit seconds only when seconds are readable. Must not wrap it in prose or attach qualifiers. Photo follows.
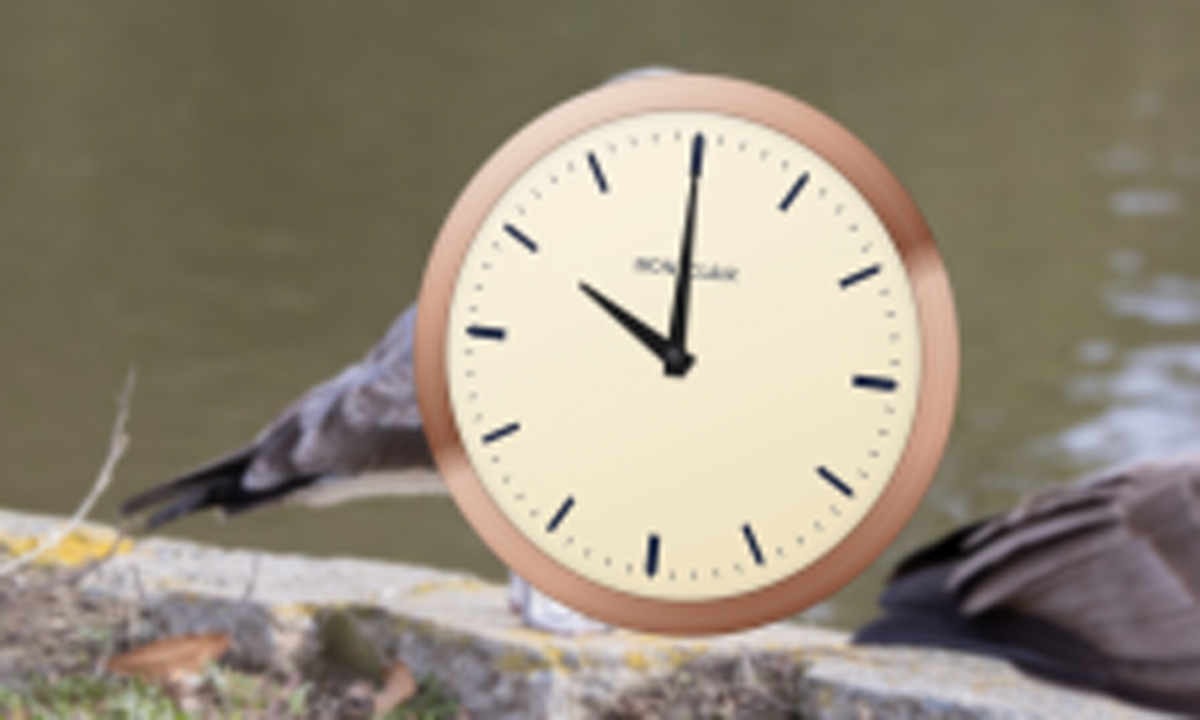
10.00
